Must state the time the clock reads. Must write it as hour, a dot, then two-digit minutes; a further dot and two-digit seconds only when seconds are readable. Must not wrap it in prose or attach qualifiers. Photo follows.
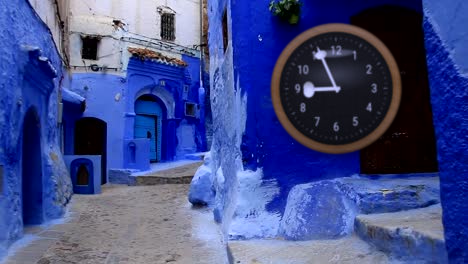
8.56
